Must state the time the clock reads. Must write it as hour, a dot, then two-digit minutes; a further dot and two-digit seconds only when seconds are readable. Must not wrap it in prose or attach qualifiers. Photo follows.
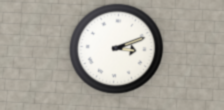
3.11
